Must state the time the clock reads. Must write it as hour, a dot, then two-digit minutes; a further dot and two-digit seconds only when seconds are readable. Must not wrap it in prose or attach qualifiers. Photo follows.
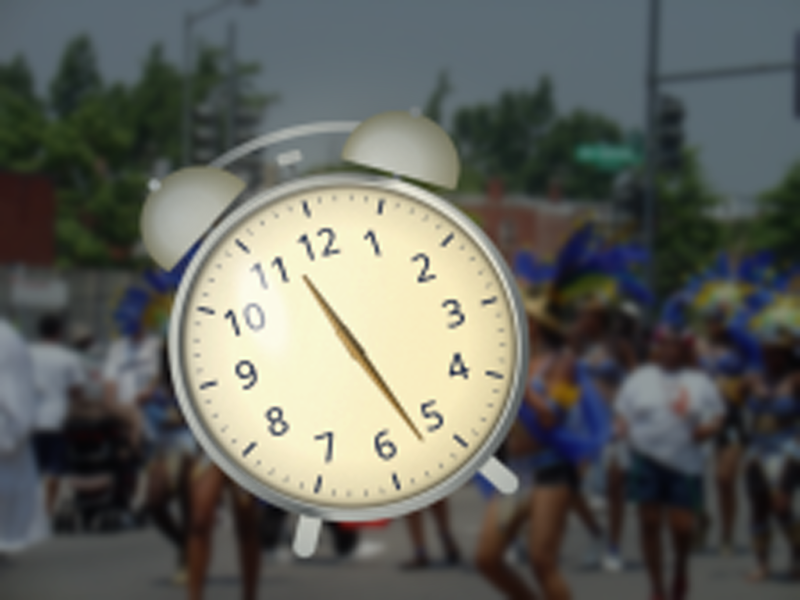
11.27
